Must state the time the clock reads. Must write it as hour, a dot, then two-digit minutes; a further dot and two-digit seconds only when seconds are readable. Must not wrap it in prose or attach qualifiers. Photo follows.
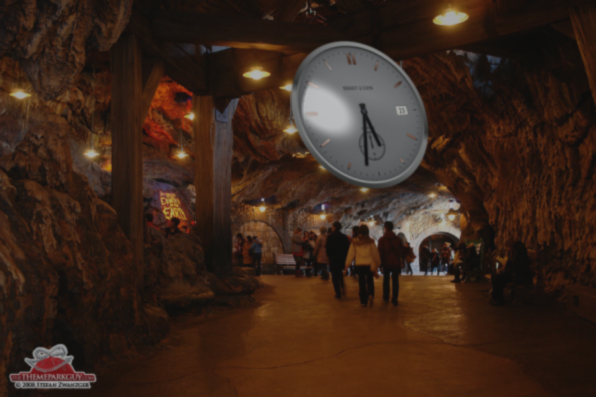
5.32
